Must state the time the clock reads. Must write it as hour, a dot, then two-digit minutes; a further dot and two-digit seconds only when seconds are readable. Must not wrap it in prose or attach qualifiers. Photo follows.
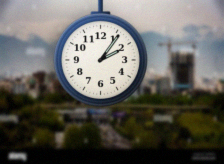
2.06
